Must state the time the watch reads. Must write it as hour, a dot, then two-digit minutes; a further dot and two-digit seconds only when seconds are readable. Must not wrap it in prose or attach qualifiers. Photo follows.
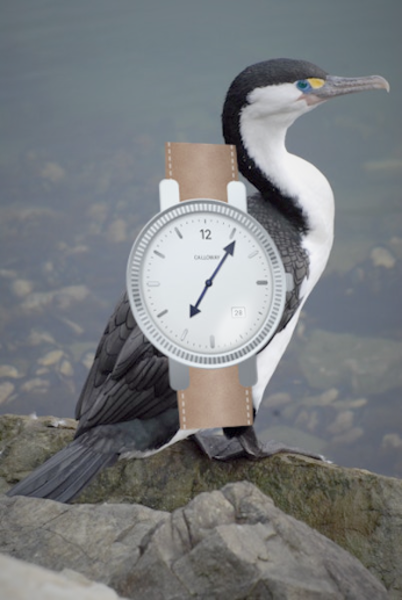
7.06
